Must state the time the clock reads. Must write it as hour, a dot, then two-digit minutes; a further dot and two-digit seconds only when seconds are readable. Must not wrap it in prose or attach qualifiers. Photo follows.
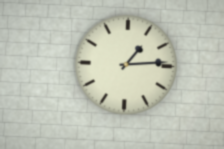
1.14
